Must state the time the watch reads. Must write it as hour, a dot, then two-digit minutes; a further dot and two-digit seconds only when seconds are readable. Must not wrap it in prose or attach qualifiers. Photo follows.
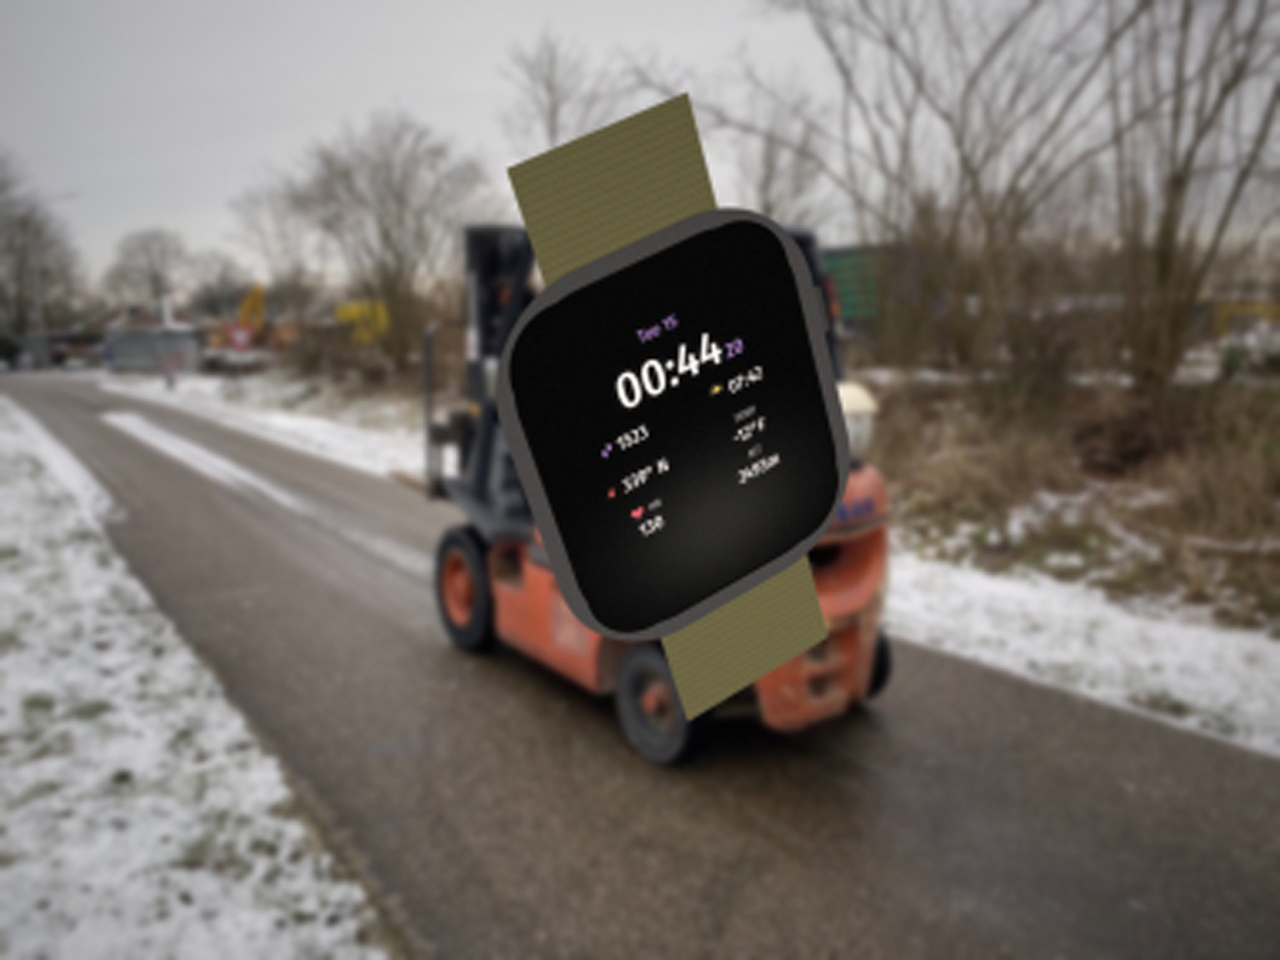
0.44
